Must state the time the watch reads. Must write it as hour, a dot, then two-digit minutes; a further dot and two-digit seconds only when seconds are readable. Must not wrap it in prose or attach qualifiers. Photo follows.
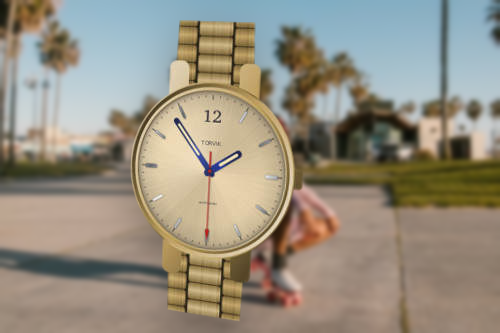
1.53.30
